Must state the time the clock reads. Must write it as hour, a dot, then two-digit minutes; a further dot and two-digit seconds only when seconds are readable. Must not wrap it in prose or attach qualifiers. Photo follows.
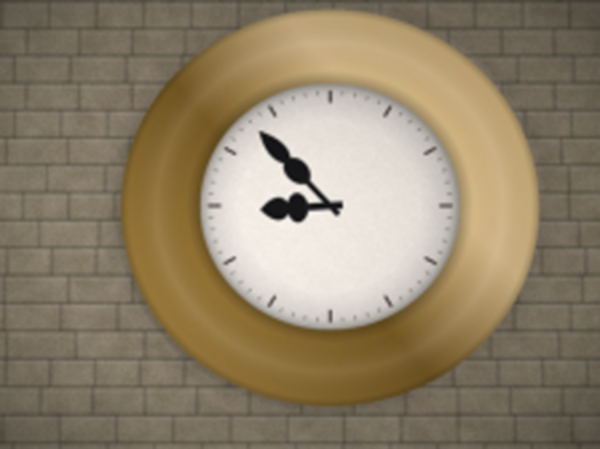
8.53
